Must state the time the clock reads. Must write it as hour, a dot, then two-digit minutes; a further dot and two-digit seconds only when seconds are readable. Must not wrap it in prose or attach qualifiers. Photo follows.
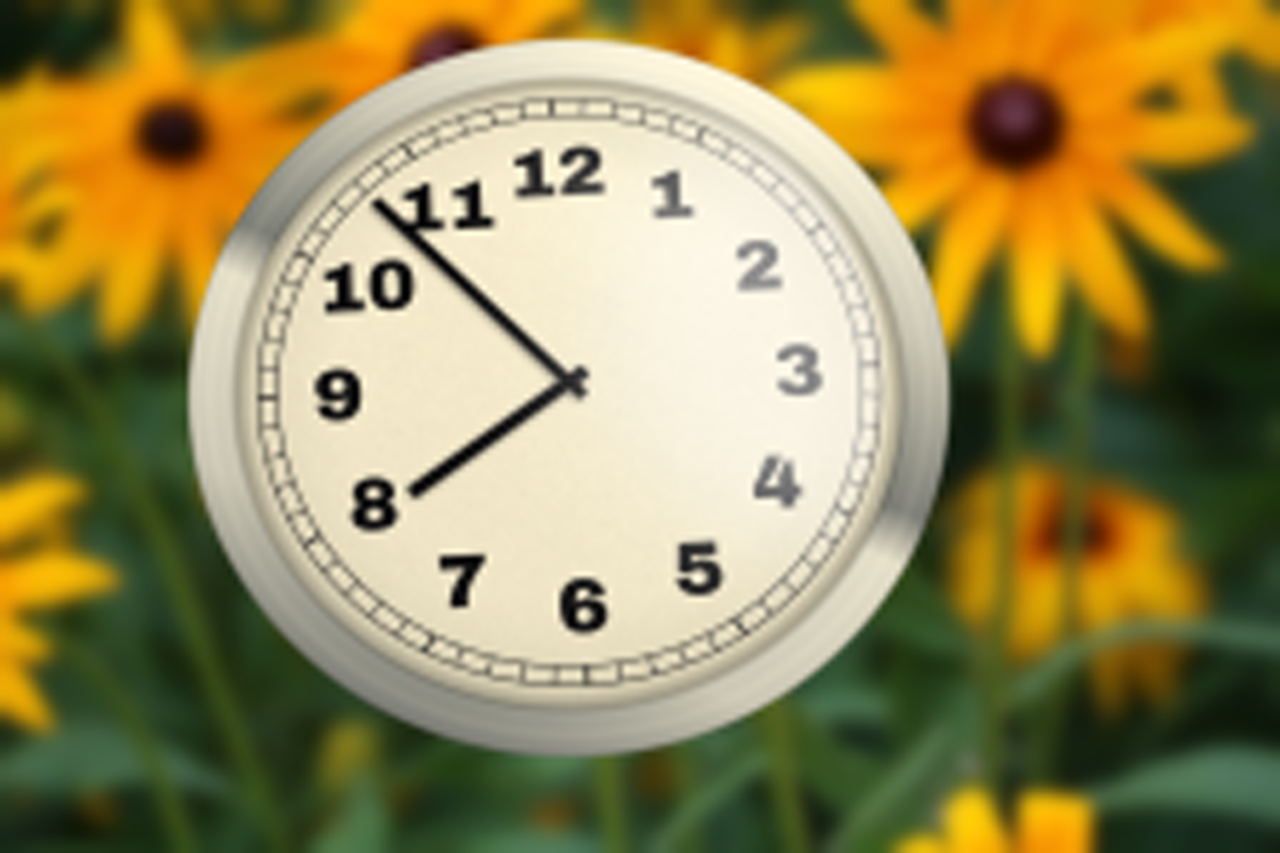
7.53
